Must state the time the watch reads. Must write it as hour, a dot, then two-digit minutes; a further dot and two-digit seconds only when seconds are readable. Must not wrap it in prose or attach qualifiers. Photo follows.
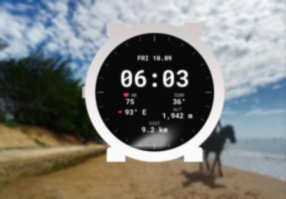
6.03
